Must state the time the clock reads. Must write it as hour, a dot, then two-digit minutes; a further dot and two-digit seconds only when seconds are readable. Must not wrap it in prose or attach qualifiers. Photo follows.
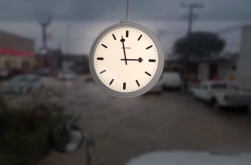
2.58
